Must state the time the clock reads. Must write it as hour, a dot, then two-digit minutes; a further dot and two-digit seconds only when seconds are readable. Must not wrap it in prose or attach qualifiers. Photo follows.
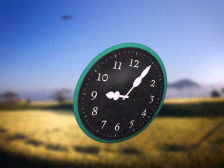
9.05
